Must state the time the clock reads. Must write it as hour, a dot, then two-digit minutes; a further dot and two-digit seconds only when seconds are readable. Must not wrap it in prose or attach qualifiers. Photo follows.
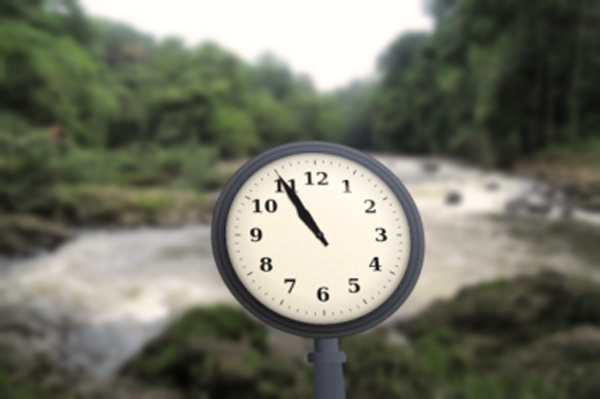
10.55
